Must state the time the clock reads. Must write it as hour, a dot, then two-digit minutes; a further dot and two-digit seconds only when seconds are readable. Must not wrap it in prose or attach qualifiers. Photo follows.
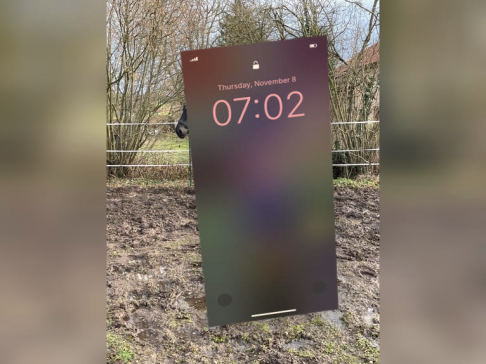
7.02
